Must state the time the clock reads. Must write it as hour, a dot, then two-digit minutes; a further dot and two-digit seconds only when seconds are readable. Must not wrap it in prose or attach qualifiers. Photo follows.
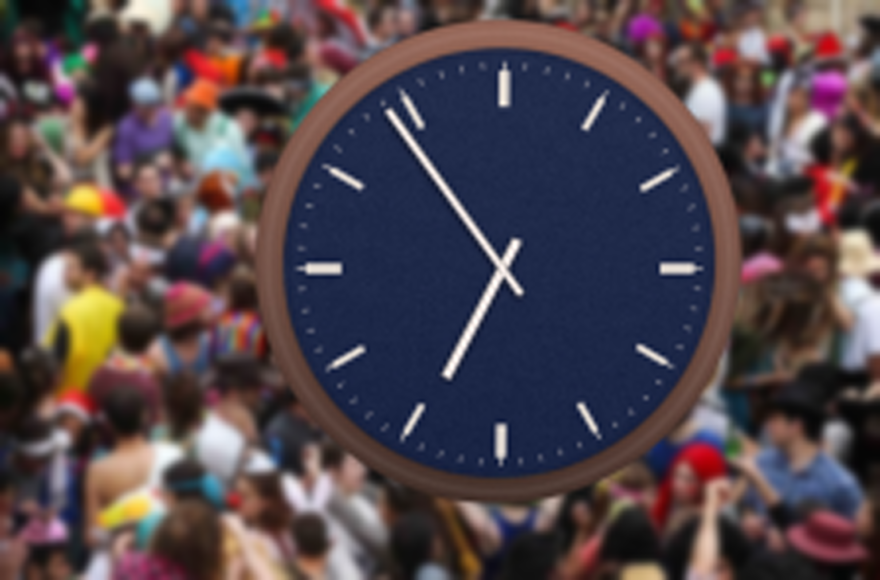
6.54
